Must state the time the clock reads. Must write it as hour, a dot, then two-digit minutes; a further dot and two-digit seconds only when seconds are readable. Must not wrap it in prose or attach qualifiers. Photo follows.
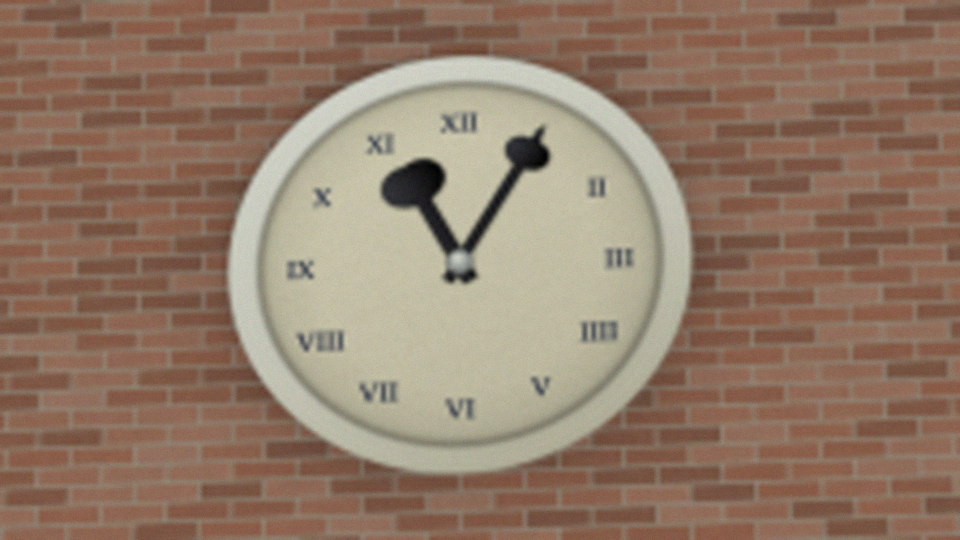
11.05
